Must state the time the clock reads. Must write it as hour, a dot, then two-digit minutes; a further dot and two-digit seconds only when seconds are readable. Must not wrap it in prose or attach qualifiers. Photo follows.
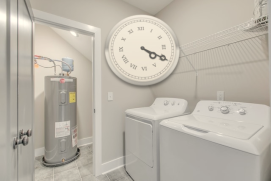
4.20
